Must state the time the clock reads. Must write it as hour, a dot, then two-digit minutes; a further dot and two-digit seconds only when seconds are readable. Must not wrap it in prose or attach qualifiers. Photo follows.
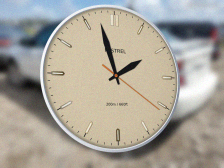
1.57.21
